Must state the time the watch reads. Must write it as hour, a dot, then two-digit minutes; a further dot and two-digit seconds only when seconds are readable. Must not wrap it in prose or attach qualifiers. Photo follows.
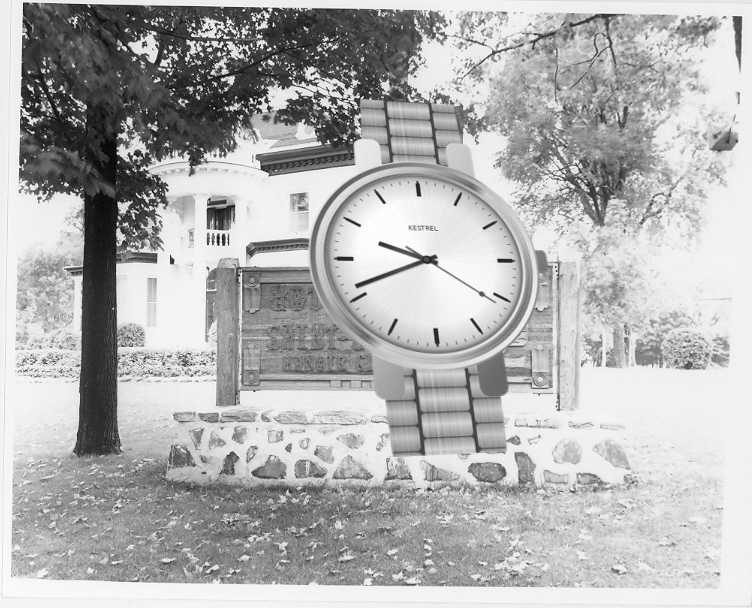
9.41.21
